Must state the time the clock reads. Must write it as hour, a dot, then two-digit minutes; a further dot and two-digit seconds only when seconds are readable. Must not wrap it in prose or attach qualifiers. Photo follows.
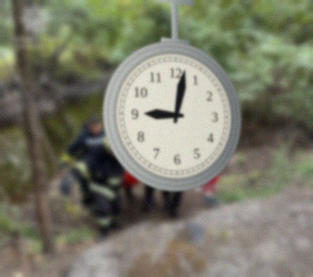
9.02
